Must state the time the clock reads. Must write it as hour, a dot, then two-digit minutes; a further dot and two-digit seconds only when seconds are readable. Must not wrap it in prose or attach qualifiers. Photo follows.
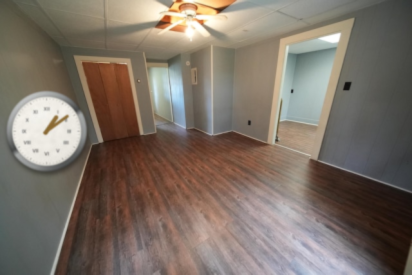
1.09
